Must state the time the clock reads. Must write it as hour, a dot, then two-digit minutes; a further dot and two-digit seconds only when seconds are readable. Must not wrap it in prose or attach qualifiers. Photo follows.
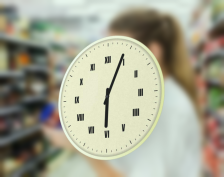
6.04
